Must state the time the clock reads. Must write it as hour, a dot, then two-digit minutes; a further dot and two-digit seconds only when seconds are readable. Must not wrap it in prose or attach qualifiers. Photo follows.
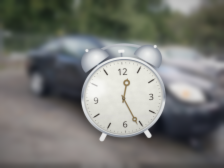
12.26
